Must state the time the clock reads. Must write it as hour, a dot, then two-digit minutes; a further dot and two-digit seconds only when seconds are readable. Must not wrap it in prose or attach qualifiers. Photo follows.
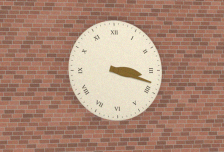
3.18
